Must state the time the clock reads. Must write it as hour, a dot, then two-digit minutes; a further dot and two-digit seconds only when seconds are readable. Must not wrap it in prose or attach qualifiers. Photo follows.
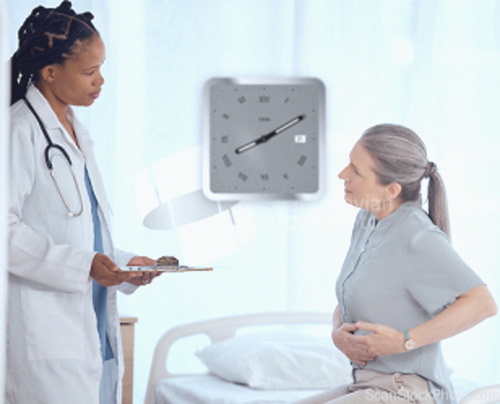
8.10
